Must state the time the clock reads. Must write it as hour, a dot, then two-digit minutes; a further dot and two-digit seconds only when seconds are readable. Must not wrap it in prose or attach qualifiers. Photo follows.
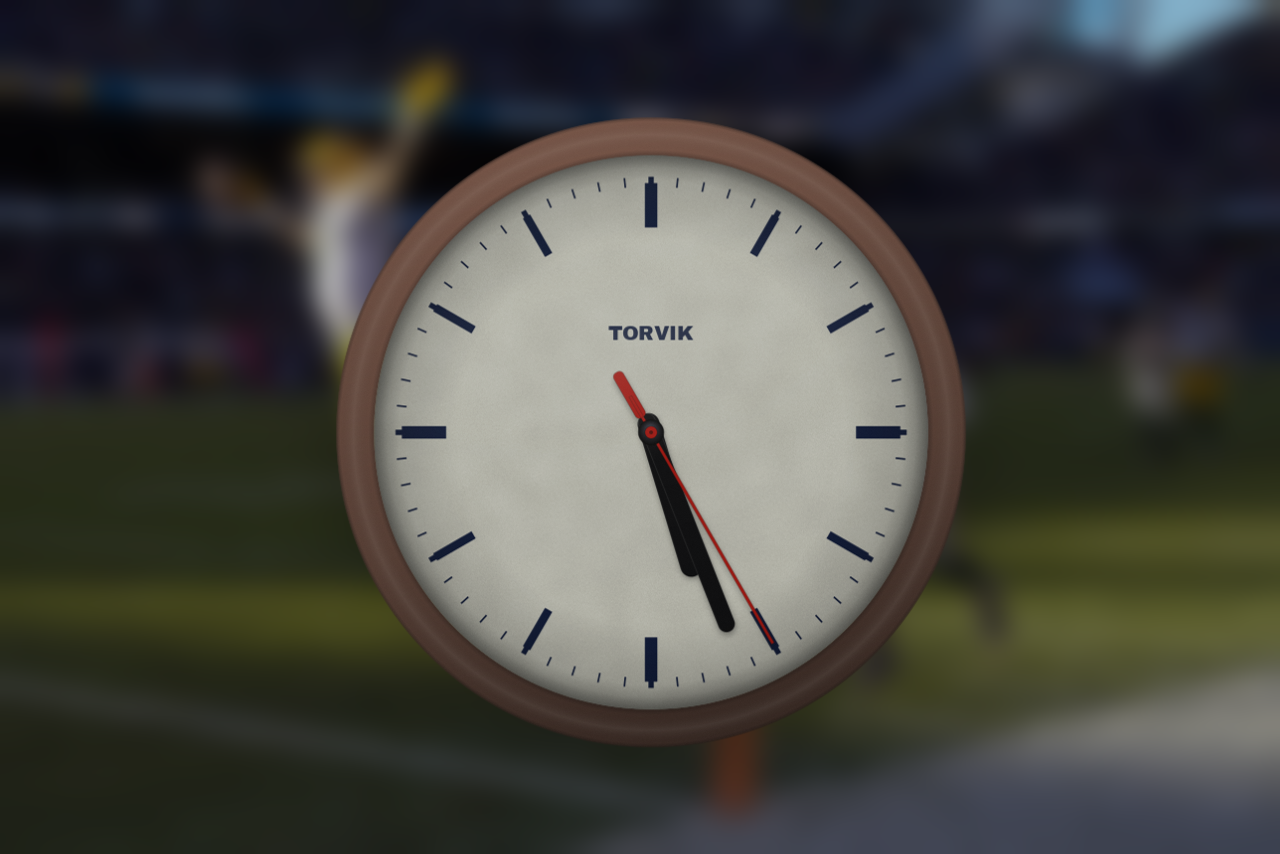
5.26.25
